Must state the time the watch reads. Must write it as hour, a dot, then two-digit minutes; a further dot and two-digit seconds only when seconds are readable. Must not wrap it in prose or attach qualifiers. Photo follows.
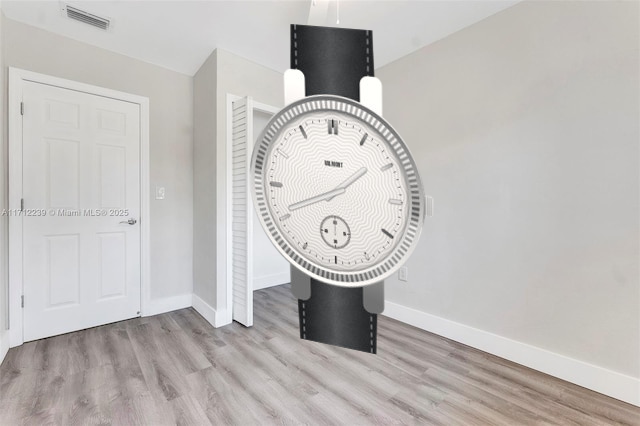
1.41
